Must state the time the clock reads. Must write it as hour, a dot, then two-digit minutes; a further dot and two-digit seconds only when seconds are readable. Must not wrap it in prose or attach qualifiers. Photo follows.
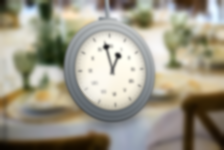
12.58
